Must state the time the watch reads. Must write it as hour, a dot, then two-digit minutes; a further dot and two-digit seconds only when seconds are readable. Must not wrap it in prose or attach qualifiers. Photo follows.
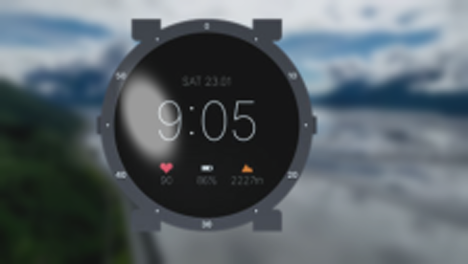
9.05
